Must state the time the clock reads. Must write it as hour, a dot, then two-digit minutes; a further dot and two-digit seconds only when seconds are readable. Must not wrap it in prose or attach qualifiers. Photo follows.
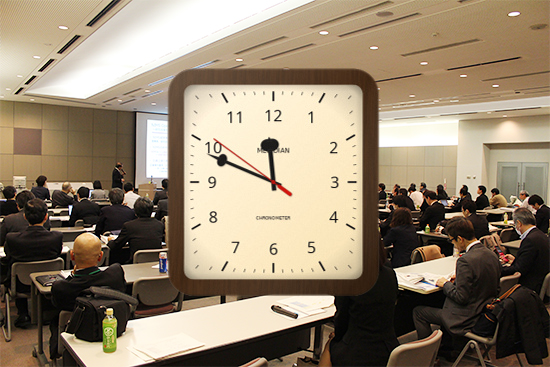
11.48.51
